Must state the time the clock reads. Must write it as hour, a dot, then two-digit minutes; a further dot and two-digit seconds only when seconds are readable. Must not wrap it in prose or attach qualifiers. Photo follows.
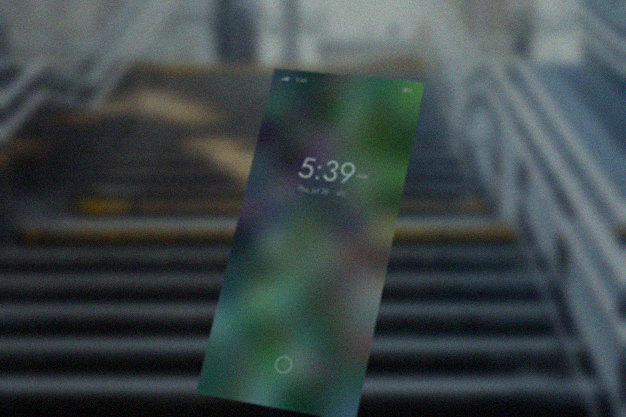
5.39
